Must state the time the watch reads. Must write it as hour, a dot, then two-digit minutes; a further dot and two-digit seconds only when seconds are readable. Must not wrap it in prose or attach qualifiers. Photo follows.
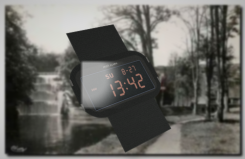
13.42
